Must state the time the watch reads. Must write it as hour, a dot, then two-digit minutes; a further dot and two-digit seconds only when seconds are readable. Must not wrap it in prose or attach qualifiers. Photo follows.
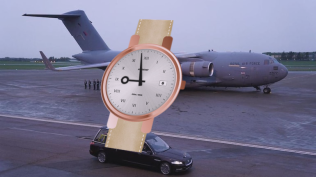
8.58
